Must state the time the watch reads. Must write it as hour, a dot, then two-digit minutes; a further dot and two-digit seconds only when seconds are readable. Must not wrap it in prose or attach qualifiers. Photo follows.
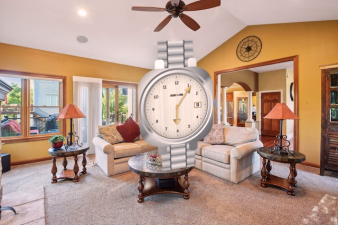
6.06
